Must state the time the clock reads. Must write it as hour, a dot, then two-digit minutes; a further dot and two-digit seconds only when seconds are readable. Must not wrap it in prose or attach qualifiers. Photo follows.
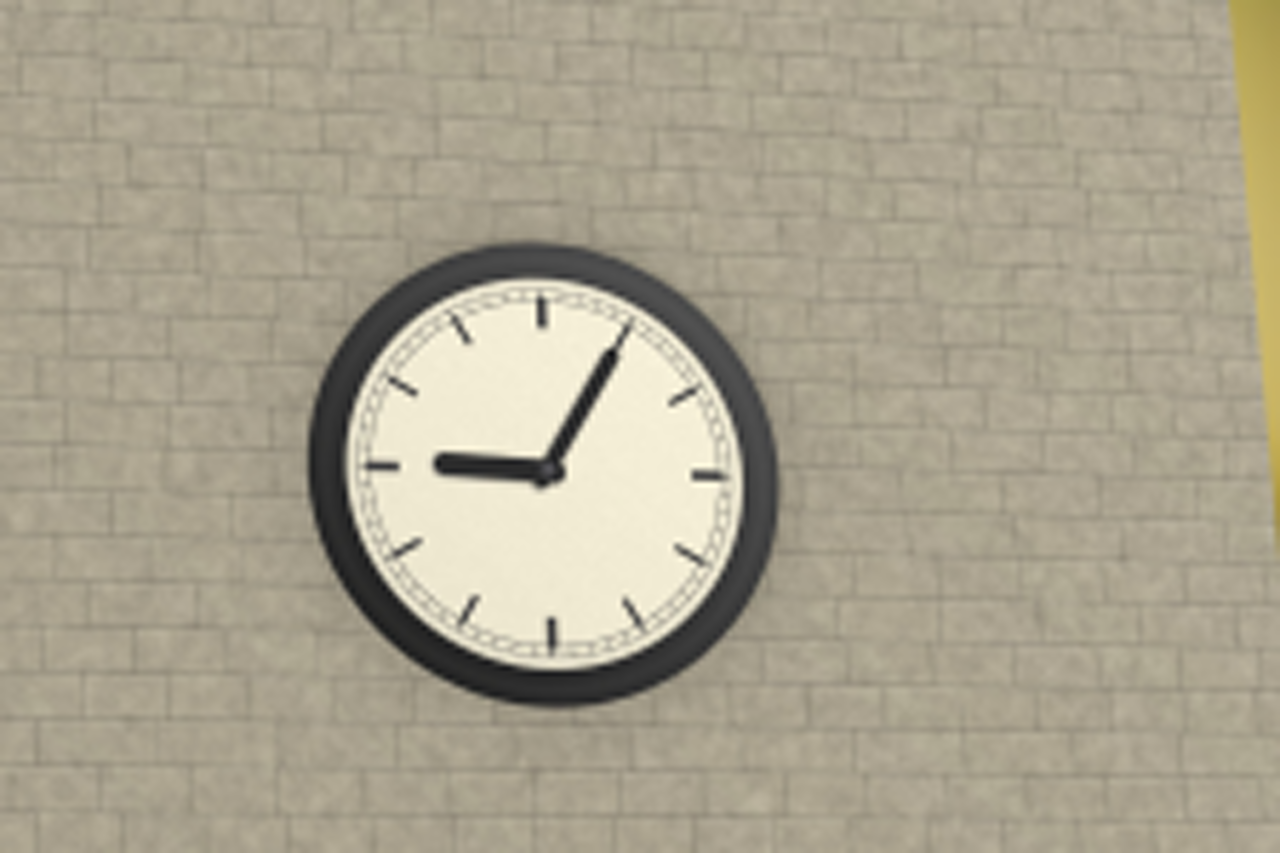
9.05
